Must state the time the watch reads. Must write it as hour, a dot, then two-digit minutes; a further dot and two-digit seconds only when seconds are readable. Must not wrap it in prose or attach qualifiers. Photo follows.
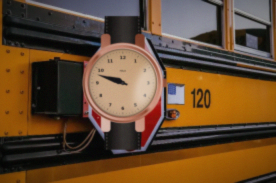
9.48
